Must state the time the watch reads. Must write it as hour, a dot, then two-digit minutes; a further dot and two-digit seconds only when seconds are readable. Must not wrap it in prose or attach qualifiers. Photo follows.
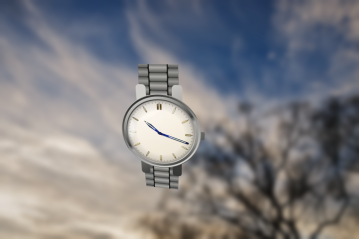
10.18
